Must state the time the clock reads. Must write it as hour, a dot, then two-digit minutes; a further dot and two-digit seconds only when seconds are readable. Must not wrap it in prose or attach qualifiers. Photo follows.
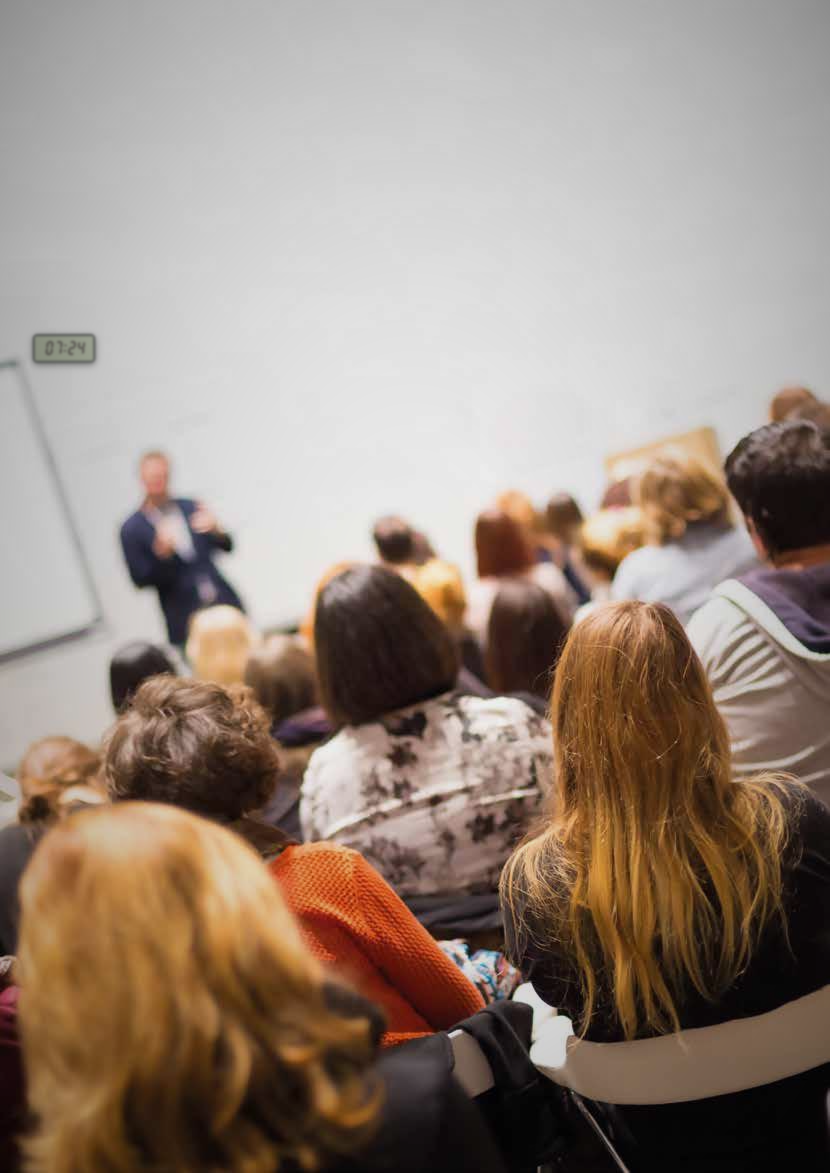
7.24
